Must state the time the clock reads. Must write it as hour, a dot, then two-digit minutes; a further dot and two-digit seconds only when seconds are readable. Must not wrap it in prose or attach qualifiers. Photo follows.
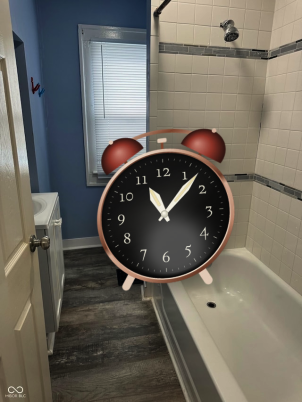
11.07
